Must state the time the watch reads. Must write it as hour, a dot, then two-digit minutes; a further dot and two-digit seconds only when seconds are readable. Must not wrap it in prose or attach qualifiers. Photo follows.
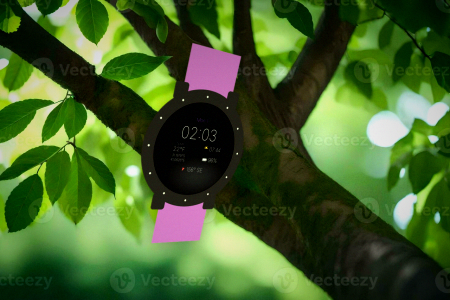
2.03
